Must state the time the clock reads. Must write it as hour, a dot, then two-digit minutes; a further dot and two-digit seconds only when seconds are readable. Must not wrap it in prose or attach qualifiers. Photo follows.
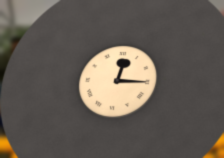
12.15
